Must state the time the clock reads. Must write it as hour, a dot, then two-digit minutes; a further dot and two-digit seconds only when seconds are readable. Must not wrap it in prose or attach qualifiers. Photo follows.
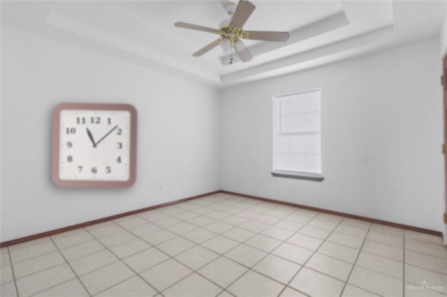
11.08
